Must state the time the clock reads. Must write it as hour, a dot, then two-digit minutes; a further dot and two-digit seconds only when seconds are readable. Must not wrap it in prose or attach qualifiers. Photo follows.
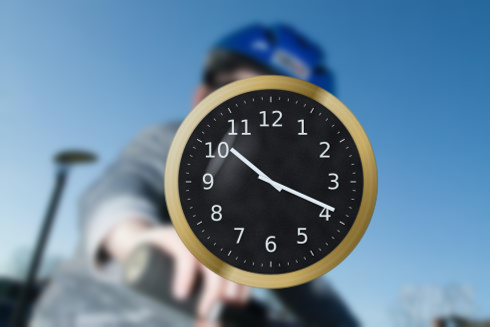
10.19
